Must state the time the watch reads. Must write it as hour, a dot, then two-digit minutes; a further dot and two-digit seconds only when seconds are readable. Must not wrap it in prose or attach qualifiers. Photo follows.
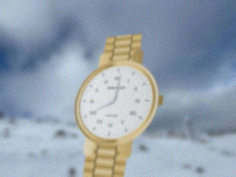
8.01
